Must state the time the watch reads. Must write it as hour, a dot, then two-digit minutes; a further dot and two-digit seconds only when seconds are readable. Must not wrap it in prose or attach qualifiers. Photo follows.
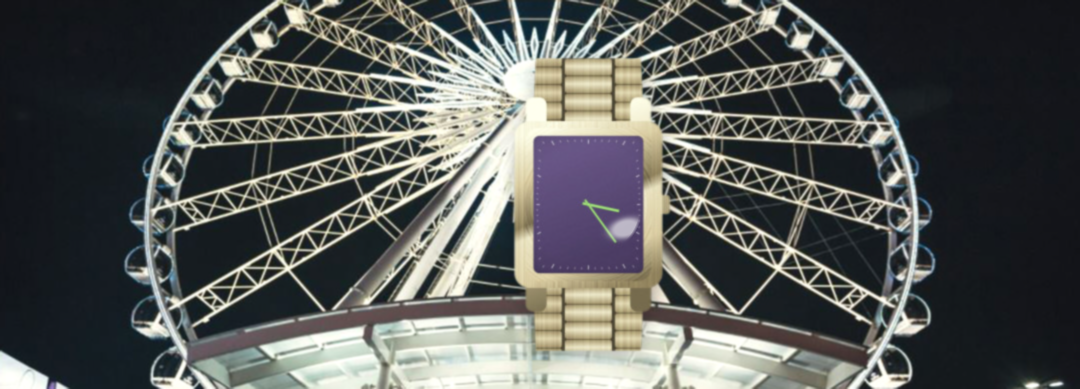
3.24
